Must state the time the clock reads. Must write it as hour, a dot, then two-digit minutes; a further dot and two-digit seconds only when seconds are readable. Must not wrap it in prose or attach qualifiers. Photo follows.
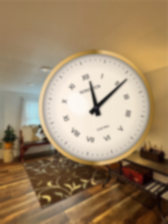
12.11
